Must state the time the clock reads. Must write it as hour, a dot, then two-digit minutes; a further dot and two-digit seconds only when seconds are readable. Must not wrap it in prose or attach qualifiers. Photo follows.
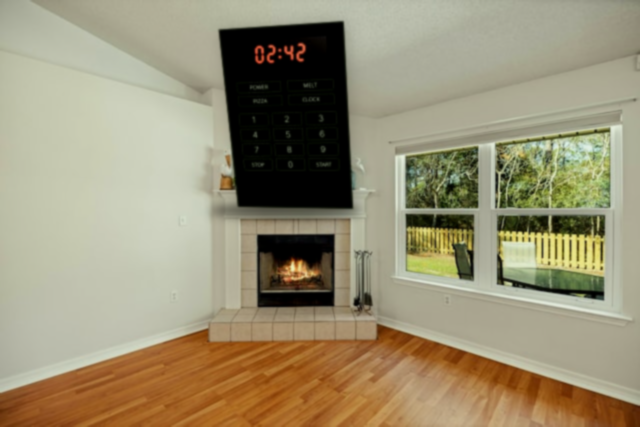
2.42
